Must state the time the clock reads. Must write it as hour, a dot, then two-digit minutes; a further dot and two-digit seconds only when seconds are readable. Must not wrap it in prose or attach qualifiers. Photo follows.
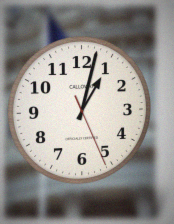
1.02.26
